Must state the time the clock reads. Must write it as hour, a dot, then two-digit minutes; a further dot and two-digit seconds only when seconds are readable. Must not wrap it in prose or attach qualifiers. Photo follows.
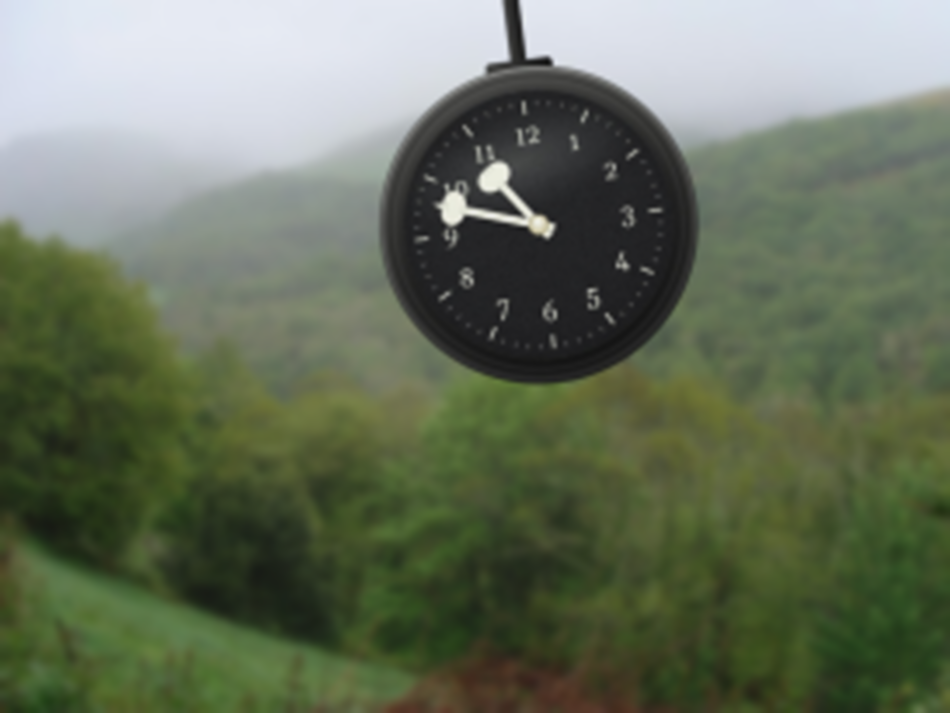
10.48
